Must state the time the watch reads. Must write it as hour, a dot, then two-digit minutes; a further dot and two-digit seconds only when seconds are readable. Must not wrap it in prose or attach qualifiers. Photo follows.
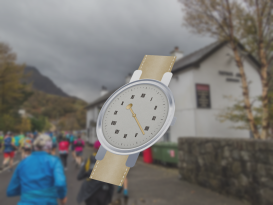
10.22
